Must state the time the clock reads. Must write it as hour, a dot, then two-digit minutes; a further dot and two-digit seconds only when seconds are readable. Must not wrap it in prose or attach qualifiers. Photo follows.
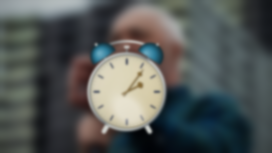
2.06
